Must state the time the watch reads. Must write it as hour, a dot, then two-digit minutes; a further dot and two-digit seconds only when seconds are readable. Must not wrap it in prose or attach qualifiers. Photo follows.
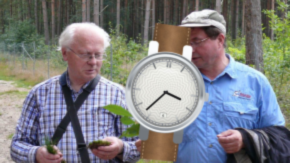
3.37
